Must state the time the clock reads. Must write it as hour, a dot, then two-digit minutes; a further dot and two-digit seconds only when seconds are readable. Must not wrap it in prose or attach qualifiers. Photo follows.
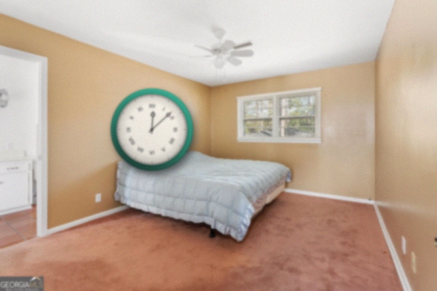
12.08
